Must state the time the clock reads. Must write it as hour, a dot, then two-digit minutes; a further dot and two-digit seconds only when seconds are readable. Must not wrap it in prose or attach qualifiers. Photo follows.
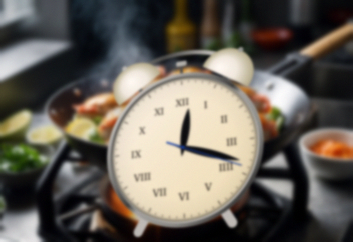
12.18.19
